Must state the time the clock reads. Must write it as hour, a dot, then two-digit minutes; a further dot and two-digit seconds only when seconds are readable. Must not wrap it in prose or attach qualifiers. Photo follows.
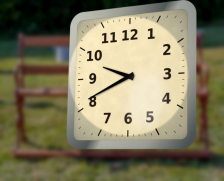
9.41
